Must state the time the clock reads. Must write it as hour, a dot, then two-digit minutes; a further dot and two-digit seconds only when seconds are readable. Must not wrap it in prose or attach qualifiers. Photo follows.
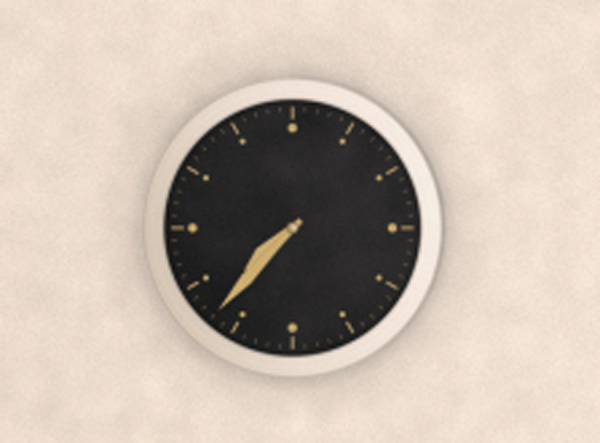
7.37
